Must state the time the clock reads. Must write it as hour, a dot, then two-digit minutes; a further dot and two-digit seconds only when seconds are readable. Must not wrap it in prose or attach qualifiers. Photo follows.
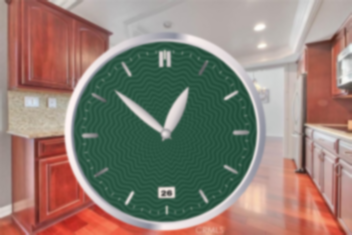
12.52
